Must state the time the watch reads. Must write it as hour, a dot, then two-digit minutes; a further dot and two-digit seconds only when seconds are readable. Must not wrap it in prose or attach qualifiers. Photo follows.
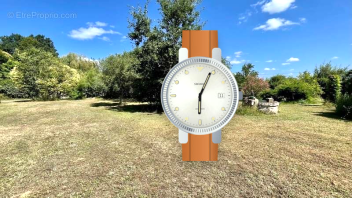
6.04
